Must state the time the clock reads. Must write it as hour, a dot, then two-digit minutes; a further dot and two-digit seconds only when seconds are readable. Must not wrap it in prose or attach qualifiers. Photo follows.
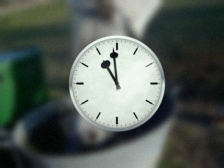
10.59
